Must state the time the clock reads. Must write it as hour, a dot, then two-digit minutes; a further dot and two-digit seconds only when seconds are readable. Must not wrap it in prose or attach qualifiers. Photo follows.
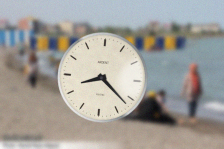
8.22
